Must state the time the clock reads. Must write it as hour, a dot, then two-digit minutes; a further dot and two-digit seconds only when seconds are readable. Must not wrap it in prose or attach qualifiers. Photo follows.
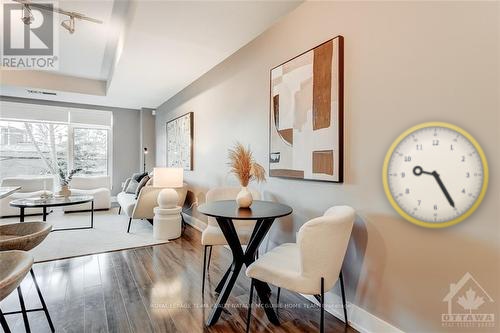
9.25
